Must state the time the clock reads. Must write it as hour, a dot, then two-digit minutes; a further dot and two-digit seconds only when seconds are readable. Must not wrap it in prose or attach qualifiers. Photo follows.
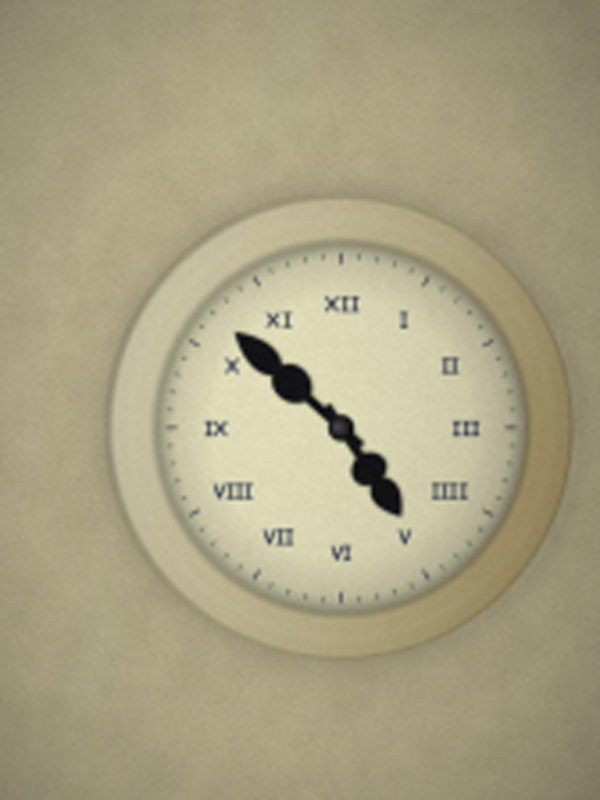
4.52
